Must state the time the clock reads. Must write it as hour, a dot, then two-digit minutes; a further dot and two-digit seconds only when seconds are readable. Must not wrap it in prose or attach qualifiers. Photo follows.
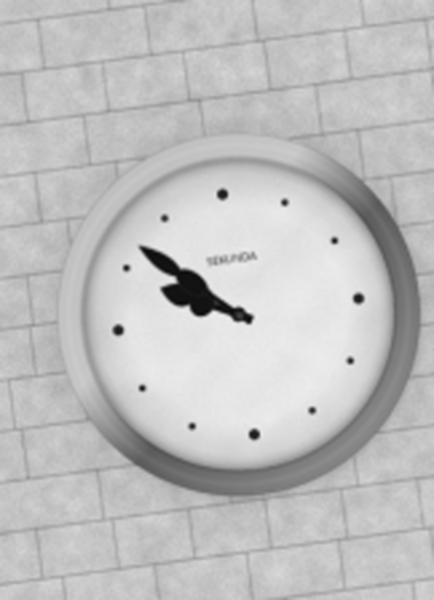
9.52
